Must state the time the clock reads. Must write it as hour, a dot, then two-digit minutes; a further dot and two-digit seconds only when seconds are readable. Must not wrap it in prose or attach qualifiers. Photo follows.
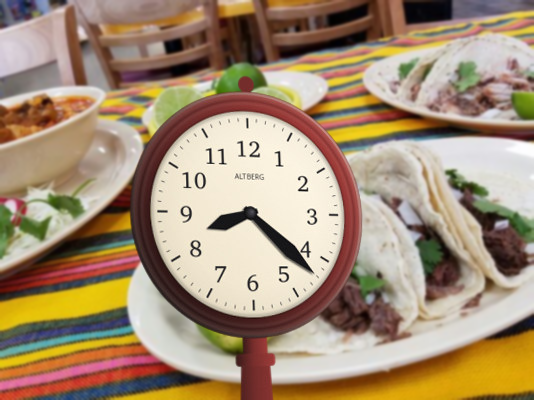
8.22
